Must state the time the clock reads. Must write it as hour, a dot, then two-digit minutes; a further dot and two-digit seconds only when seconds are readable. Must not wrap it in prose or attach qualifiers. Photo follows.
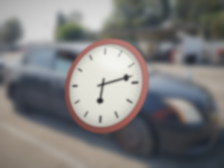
6.13
